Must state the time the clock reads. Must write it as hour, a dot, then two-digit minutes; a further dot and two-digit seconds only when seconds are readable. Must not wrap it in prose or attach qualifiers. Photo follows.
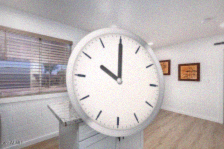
10.00
